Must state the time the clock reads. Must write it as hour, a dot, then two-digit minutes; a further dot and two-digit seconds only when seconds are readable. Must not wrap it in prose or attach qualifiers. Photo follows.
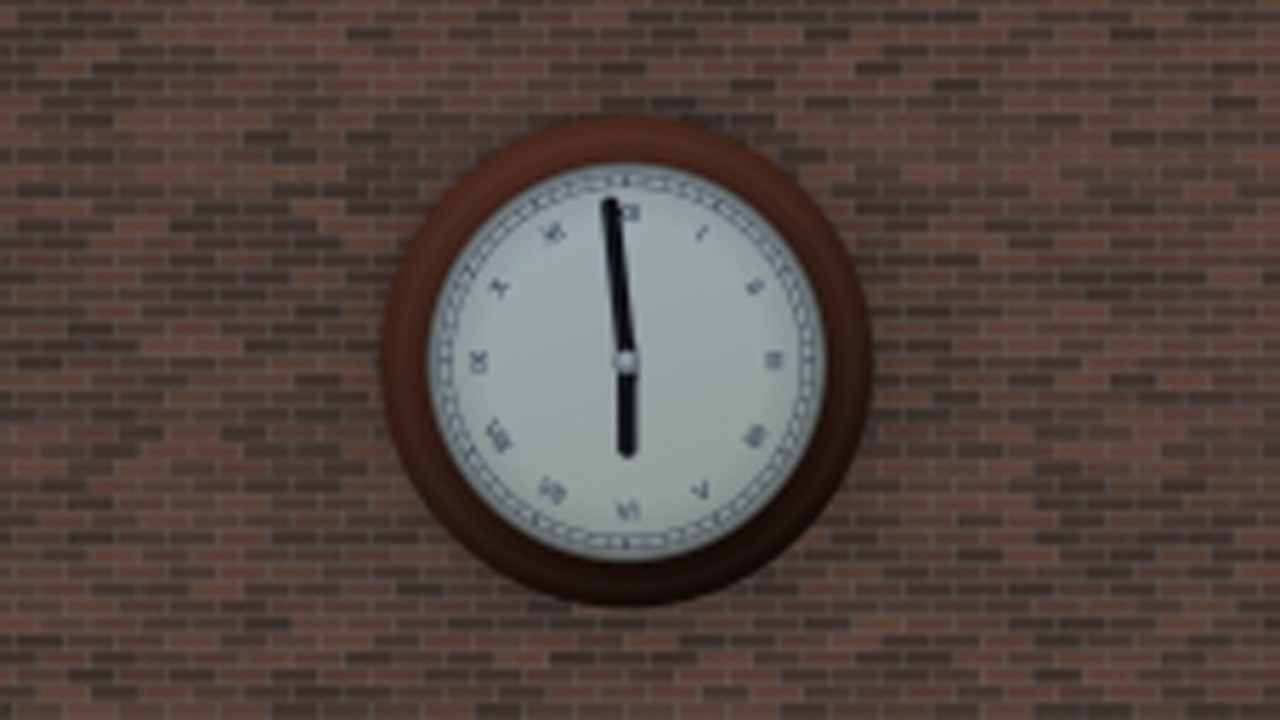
5.59
